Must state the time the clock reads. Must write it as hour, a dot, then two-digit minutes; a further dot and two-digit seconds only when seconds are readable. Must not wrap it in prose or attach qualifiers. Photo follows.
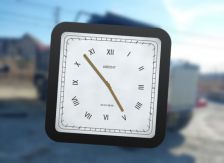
4.53
